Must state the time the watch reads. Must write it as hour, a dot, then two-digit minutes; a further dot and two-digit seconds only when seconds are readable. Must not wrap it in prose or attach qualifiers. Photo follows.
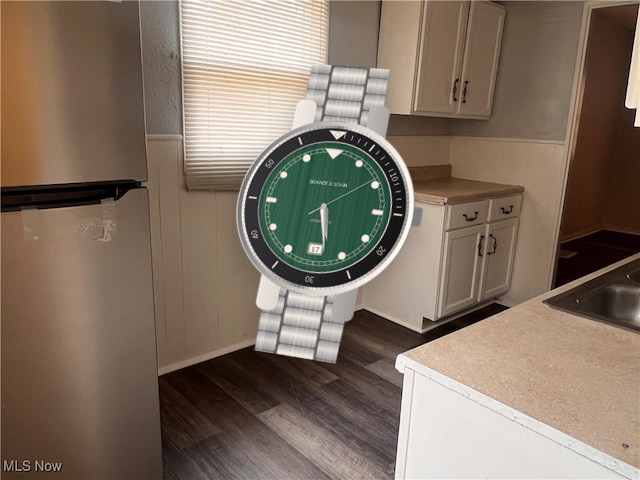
5.28.09
